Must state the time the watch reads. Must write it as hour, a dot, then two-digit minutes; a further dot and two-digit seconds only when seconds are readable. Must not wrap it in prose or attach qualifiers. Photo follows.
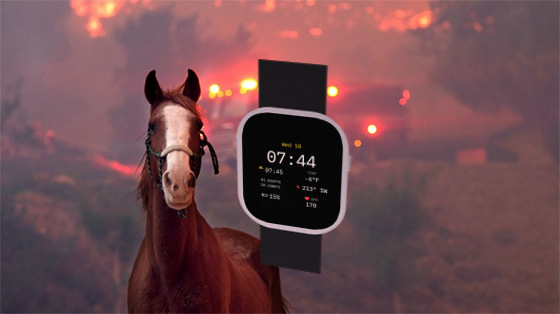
7.44
